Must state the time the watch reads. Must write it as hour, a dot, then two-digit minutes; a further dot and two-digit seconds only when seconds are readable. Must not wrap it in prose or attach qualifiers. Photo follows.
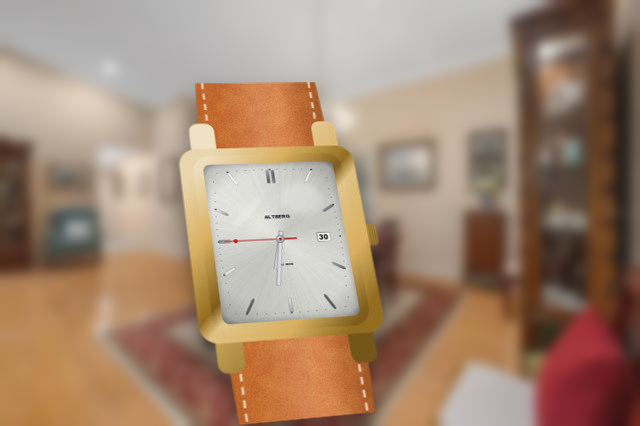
6.31.45
